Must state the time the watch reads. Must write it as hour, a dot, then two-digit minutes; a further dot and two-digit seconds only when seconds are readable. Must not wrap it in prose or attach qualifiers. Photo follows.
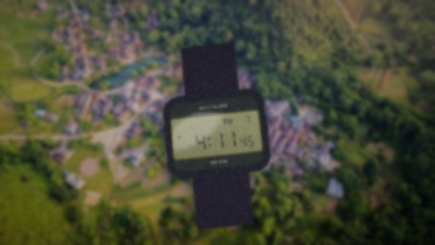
4.11
